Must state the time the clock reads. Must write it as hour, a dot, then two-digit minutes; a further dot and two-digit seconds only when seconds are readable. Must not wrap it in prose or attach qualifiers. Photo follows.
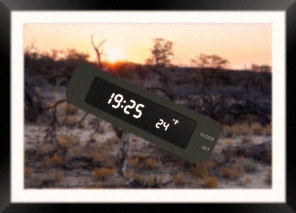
19.25
